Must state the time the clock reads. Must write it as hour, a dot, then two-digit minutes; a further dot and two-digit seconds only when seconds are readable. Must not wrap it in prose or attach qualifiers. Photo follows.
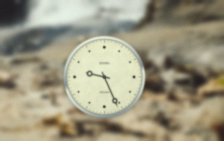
9.26
